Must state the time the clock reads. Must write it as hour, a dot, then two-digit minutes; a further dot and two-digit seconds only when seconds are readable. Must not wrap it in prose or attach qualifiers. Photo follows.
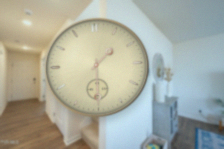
1.30
